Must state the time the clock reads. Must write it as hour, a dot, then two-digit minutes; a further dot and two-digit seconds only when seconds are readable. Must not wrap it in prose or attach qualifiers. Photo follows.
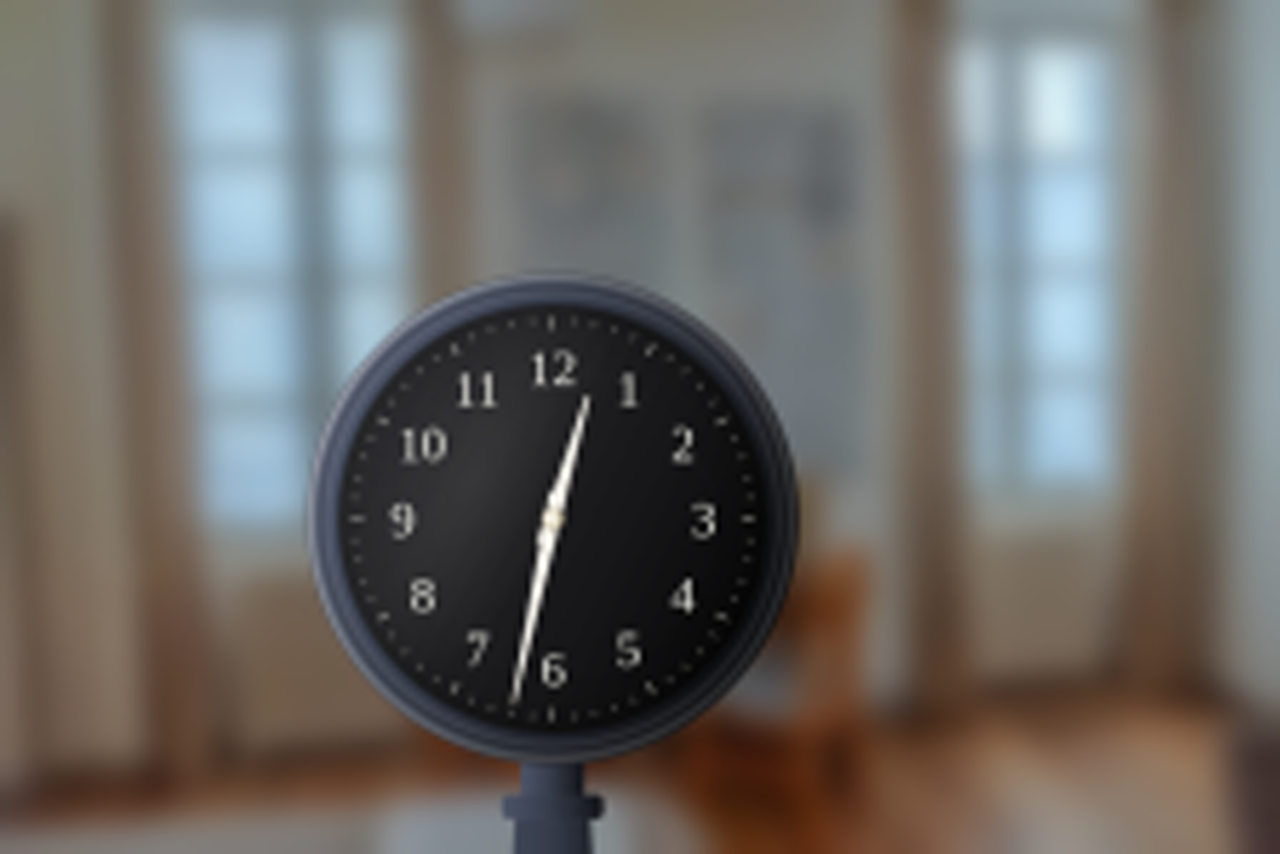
12.32
